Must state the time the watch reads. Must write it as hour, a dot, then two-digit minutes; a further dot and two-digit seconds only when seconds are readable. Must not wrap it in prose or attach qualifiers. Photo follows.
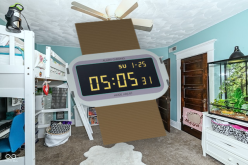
5.05.31
